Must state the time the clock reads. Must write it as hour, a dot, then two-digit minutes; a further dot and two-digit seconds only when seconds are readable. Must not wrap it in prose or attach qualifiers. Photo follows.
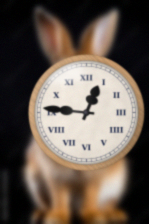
12.46
